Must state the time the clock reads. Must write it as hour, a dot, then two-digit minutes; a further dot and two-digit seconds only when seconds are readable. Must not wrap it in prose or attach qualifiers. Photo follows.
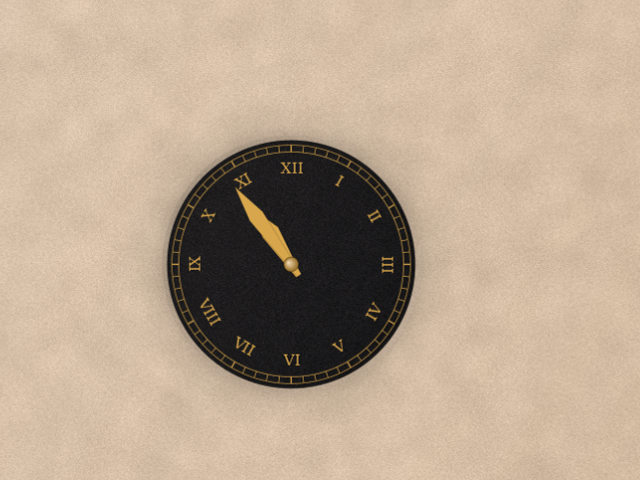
10.54
